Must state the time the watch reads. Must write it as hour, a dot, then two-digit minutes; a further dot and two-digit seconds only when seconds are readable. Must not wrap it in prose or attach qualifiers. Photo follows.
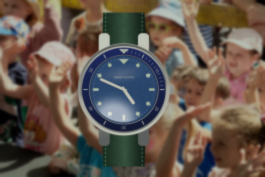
4.49
